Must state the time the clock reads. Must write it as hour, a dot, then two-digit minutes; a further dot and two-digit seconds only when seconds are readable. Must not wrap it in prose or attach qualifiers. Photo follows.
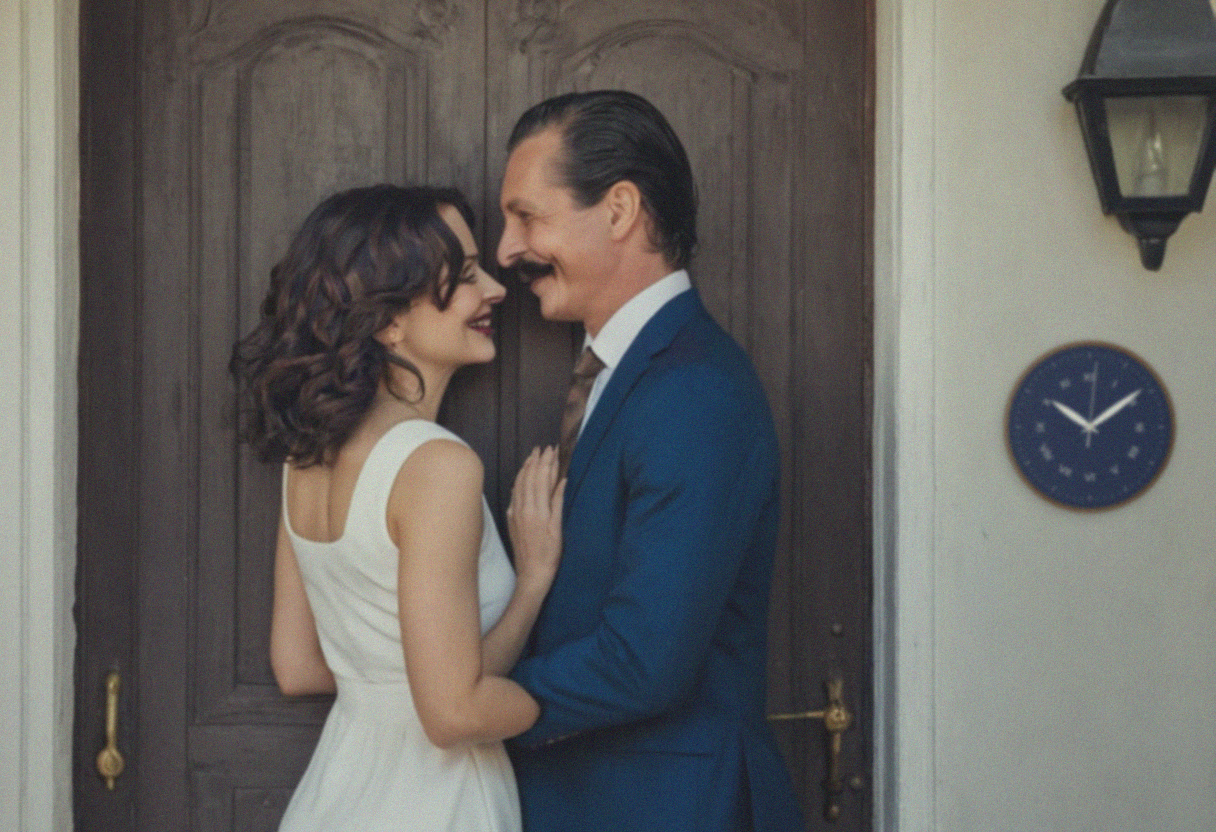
10.09.01
